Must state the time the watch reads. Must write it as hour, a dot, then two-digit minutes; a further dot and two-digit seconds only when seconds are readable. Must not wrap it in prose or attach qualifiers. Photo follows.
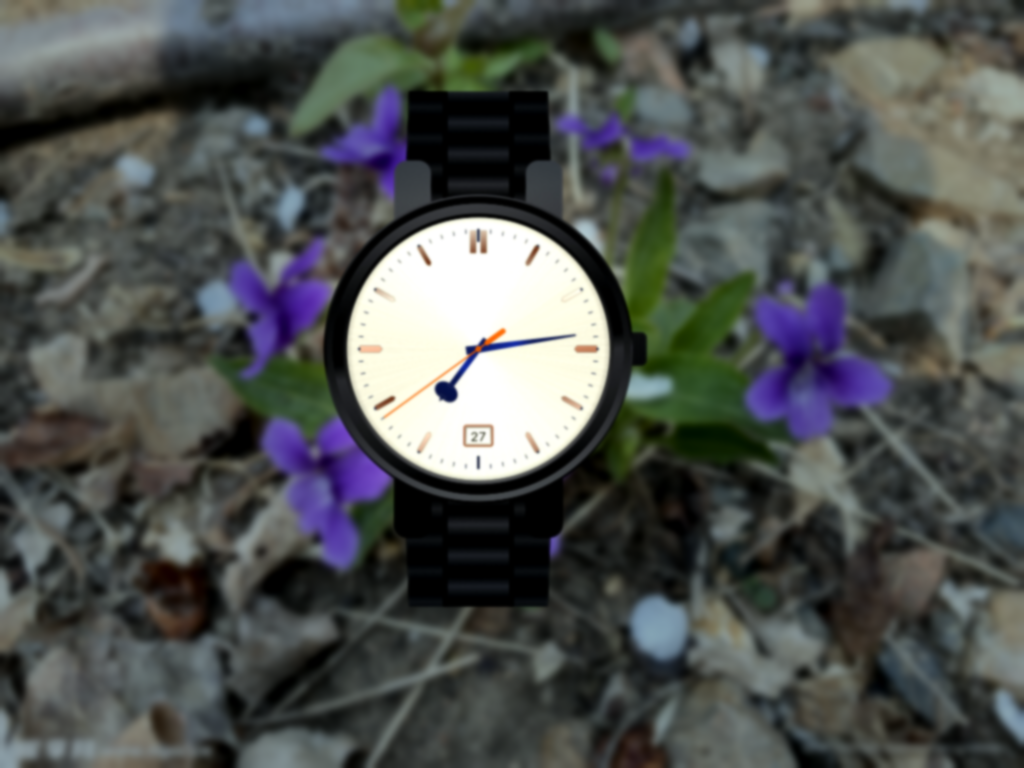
7.13.39
